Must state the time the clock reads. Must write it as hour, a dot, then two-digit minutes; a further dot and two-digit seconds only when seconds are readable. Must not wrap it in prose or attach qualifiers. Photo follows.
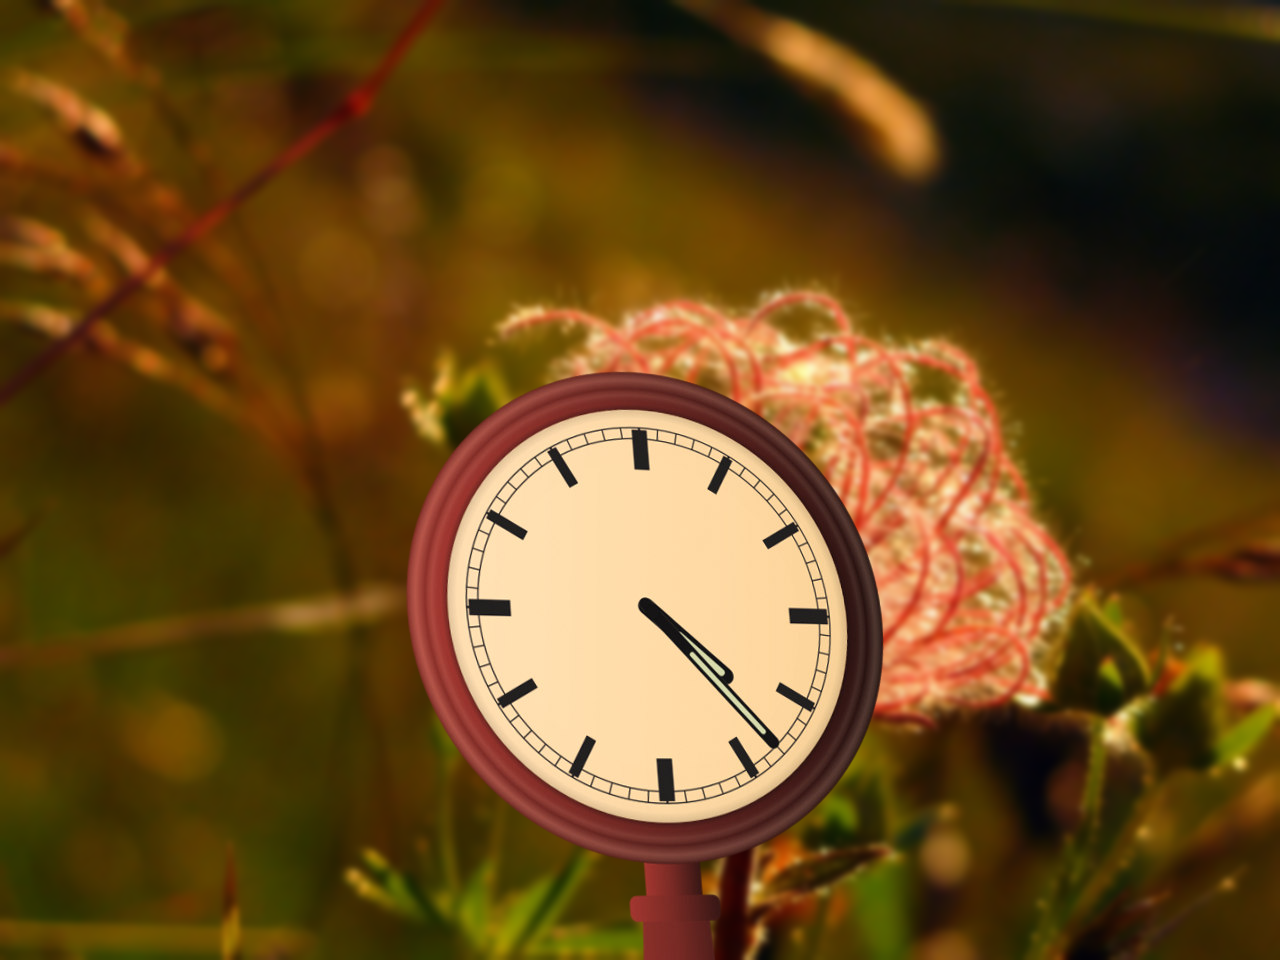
4.23
